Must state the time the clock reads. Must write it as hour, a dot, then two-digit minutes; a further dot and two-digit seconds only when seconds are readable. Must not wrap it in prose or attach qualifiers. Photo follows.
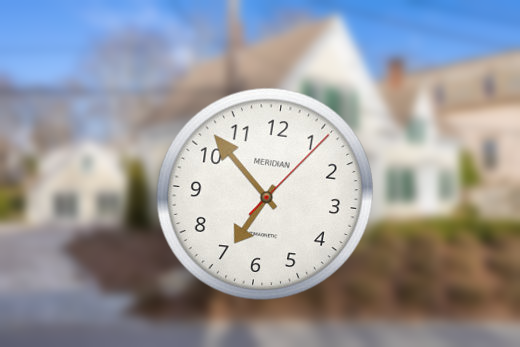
6.52.06
